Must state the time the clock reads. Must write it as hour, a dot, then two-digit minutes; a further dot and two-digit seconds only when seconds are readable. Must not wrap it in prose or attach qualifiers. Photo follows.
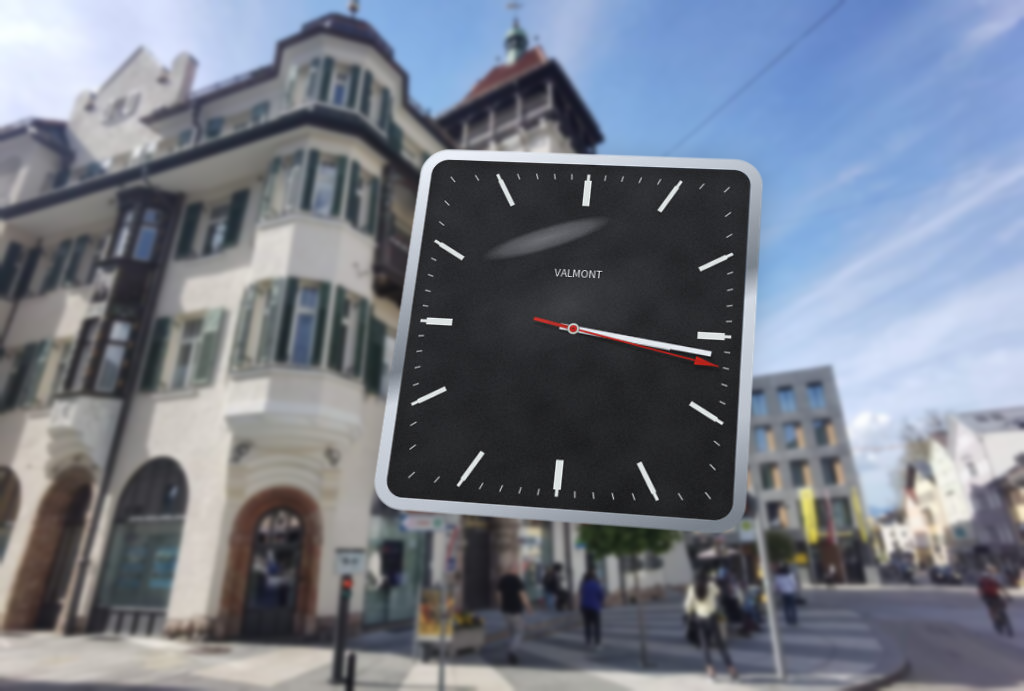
3.16.17
